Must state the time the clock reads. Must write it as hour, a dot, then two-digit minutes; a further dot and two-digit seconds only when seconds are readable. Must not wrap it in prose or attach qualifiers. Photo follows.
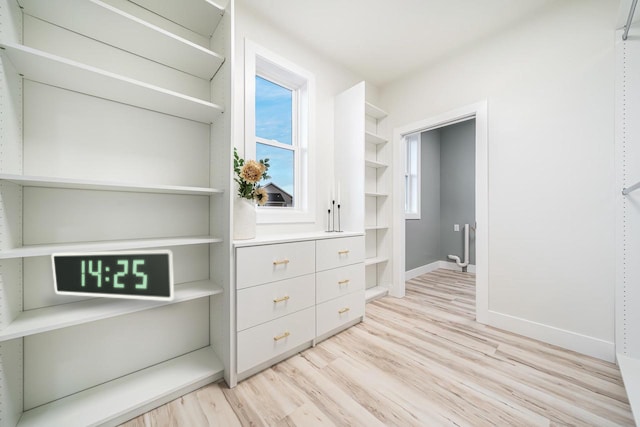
14.25
